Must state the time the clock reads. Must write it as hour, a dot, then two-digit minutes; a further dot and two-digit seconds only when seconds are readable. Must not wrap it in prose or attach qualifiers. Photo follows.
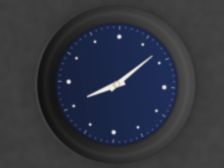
8.08
